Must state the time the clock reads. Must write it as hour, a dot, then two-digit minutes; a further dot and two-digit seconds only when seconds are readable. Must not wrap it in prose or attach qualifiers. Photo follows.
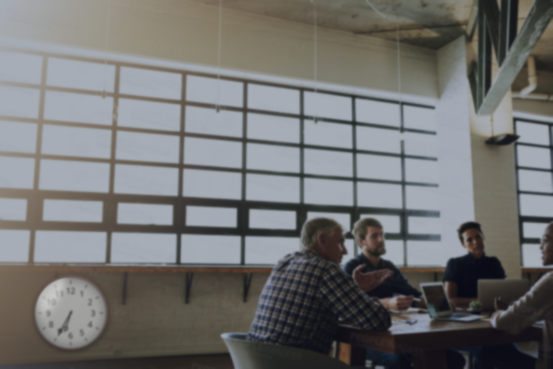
6.35
